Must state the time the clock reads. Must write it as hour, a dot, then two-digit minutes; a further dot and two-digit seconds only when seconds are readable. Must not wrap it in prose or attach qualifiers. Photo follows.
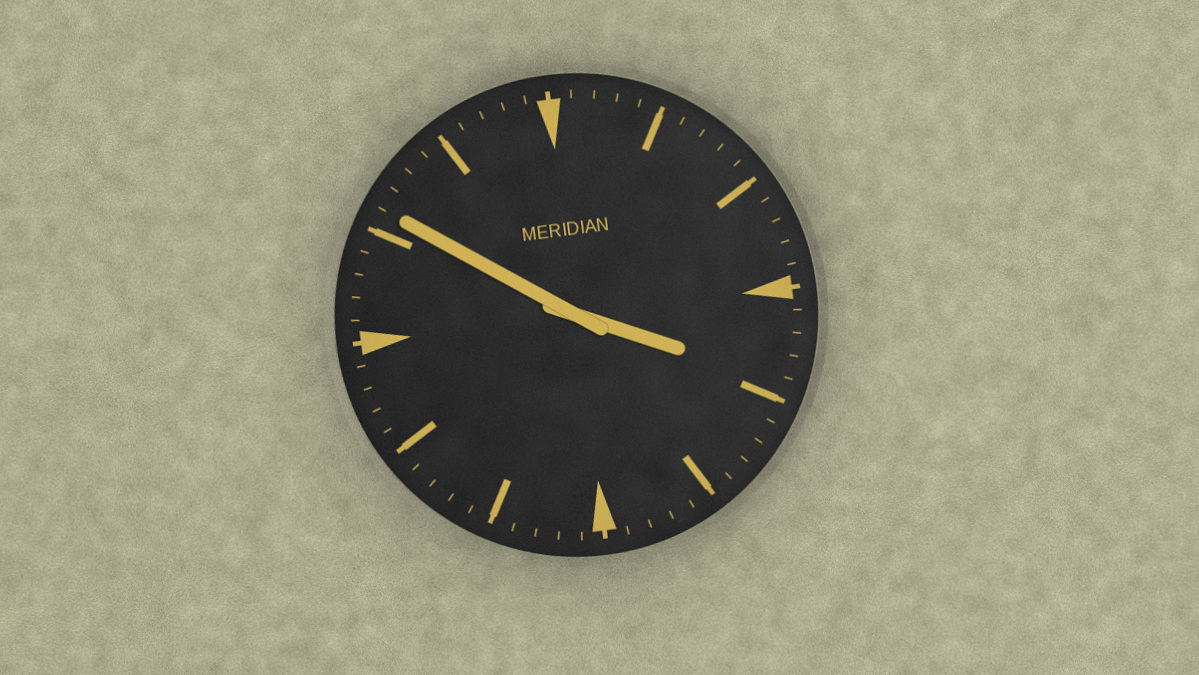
3.51
